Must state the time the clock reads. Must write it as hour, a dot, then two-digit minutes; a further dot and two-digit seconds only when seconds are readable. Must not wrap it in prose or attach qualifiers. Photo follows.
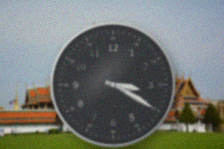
3.20
